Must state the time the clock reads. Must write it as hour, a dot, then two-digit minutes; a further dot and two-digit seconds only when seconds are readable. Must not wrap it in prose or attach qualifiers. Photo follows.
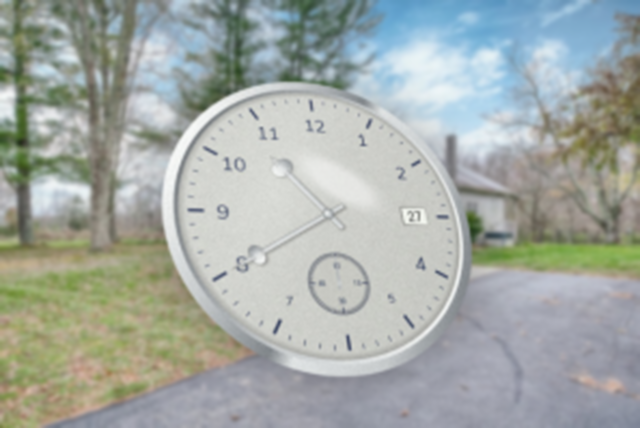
10.40
